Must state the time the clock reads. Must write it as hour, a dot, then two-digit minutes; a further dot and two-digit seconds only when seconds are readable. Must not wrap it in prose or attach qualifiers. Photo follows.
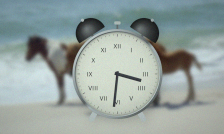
3.31
